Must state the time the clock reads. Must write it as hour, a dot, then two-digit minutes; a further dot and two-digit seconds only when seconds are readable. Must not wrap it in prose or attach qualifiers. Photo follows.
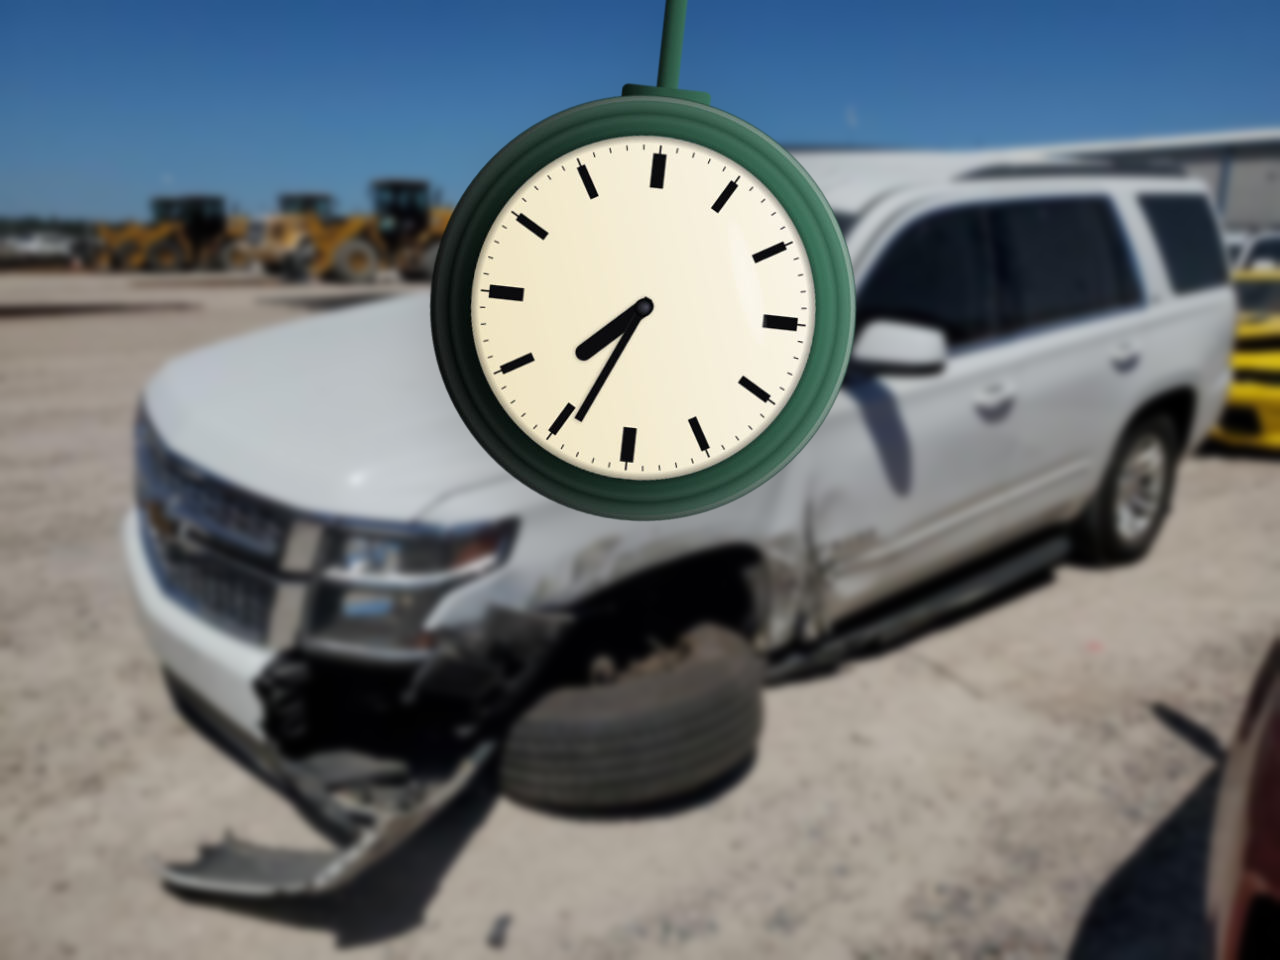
7.34
